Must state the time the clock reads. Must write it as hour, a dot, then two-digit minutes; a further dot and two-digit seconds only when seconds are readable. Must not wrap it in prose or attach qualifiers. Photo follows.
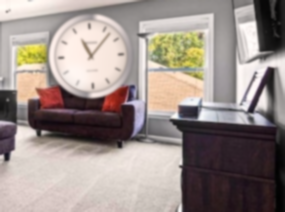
11.07
